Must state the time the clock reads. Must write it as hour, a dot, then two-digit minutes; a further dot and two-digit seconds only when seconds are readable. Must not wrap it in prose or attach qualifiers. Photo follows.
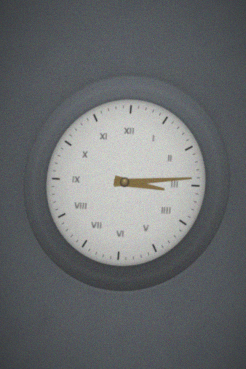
3.14
